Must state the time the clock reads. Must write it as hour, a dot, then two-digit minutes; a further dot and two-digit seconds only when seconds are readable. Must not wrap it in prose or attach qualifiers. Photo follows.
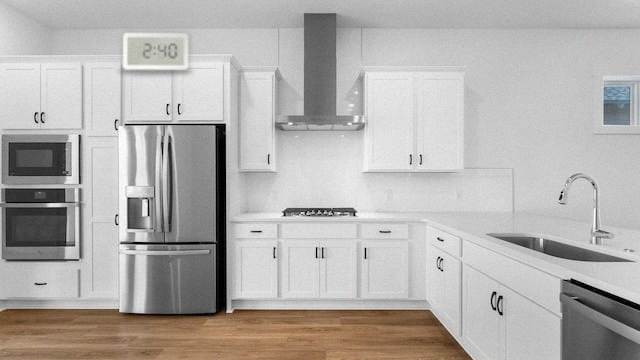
2.40
